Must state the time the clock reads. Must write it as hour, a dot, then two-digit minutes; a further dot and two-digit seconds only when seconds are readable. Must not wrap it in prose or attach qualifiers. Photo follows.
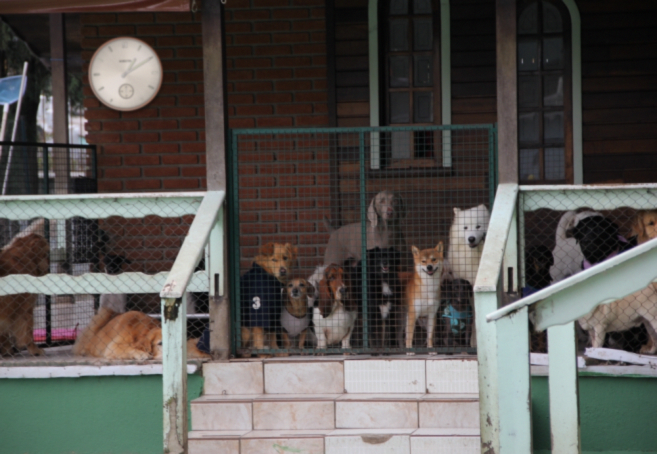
1.10
